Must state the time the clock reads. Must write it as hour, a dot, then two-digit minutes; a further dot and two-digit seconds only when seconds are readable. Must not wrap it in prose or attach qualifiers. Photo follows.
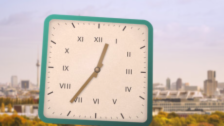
12.36
